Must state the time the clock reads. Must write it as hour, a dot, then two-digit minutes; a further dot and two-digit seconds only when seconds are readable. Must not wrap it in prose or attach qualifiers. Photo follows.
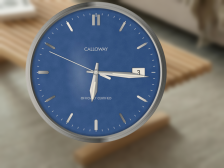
6.15.49
